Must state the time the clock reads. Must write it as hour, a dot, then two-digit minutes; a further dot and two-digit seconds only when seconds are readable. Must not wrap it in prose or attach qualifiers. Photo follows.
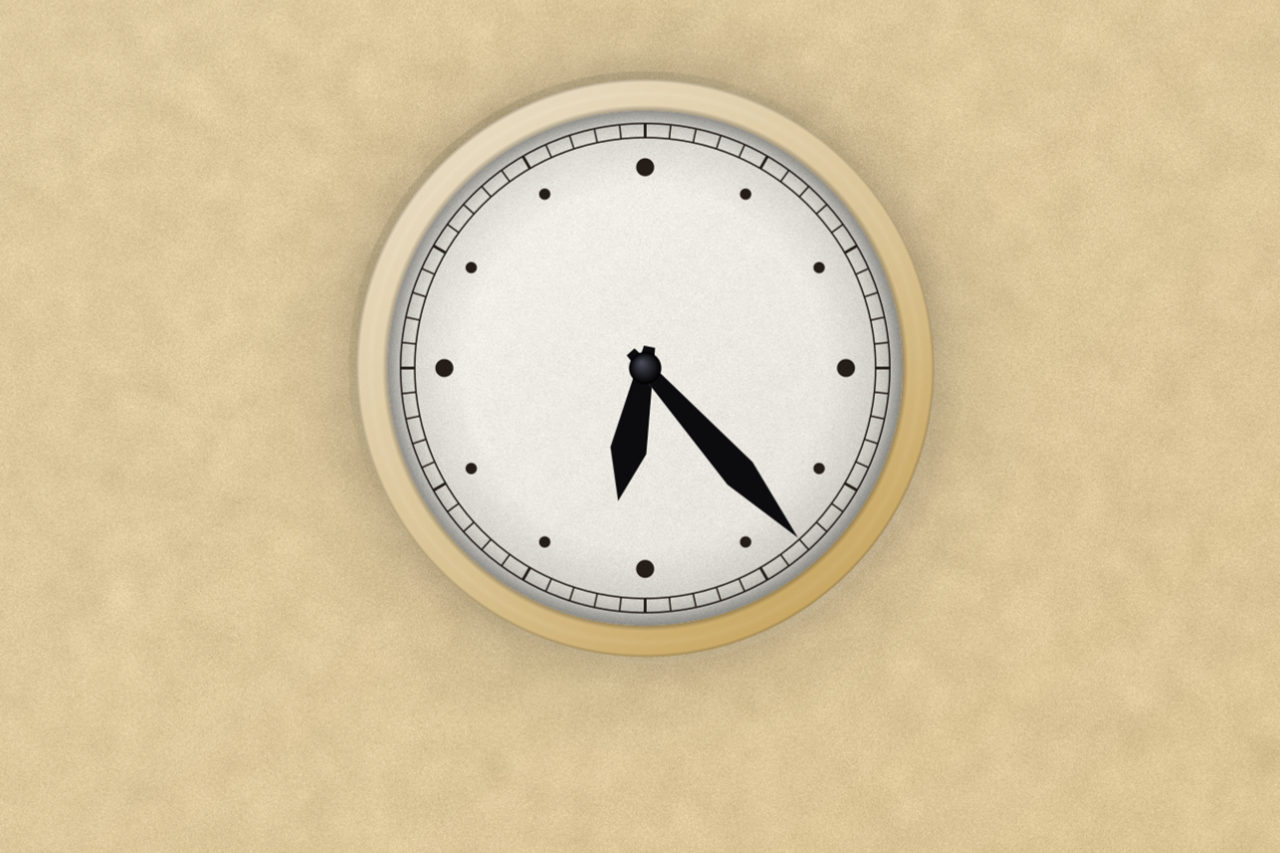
6.23
